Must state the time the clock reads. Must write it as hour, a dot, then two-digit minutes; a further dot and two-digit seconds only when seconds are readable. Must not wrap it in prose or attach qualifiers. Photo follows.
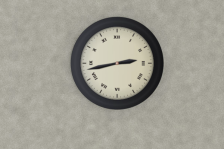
2.43
